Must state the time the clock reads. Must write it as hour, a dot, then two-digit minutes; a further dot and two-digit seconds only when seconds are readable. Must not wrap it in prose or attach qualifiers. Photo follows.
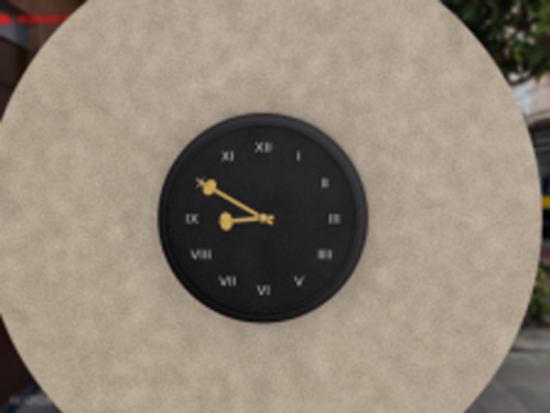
8.50
